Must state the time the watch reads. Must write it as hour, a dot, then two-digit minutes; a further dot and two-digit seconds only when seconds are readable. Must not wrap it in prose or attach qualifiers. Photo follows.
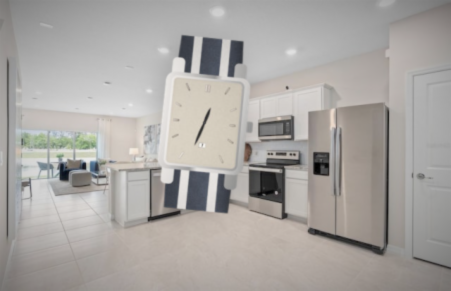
12.33
